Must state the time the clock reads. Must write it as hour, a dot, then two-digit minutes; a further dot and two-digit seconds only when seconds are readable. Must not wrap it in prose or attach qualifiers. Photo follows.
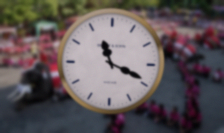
11.19
